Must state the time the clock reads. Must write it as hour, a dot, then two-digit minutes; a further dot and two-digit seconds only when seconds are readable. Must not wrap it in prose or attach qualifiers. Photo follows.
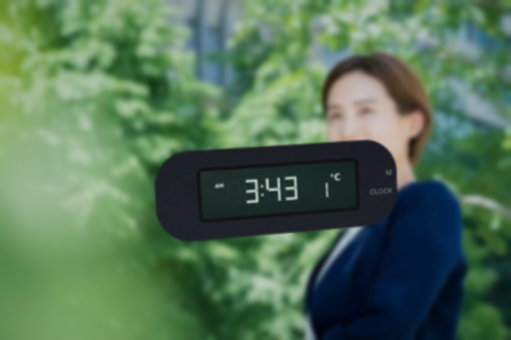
3.43
